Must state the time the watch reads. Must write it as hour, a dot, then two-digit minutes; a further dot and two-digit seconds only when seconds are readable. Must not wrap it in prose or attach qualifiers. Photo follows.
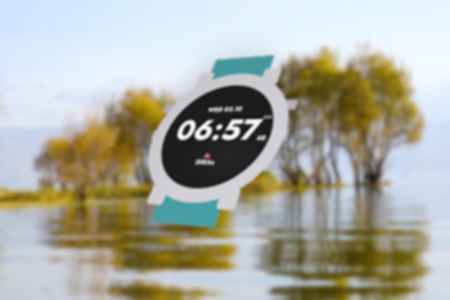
6.57
